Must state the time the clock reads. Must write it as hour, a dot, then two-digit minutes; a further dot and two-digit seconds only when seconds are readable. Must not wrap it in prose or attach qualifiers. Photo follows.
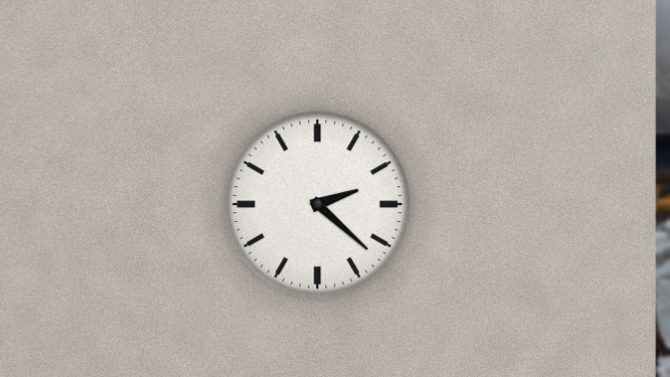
2.22
